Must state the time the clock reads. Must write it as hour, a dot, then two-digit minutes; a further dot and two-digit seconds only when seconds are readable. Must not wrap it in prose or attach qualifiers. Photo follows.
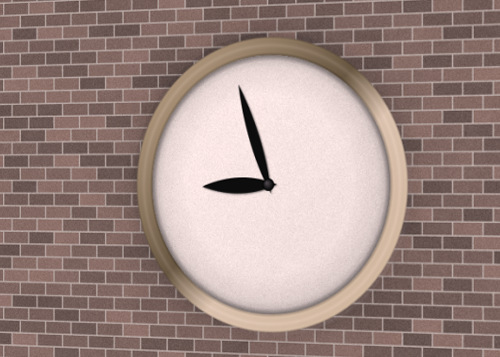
8.57
